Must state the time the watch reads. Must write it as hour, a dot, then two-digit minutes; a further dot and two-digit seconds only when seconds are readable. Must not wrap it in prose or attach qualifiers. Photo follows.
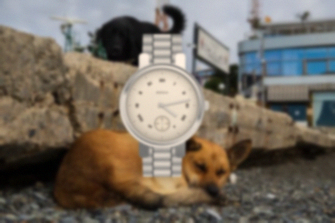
4.13
